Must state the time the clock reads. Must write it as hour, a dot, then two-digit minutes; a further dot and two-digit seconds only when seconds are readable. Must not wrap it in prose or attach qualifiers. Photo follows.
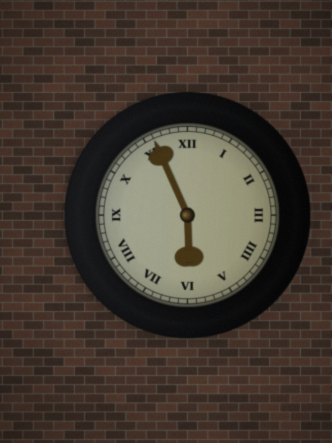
5.56
